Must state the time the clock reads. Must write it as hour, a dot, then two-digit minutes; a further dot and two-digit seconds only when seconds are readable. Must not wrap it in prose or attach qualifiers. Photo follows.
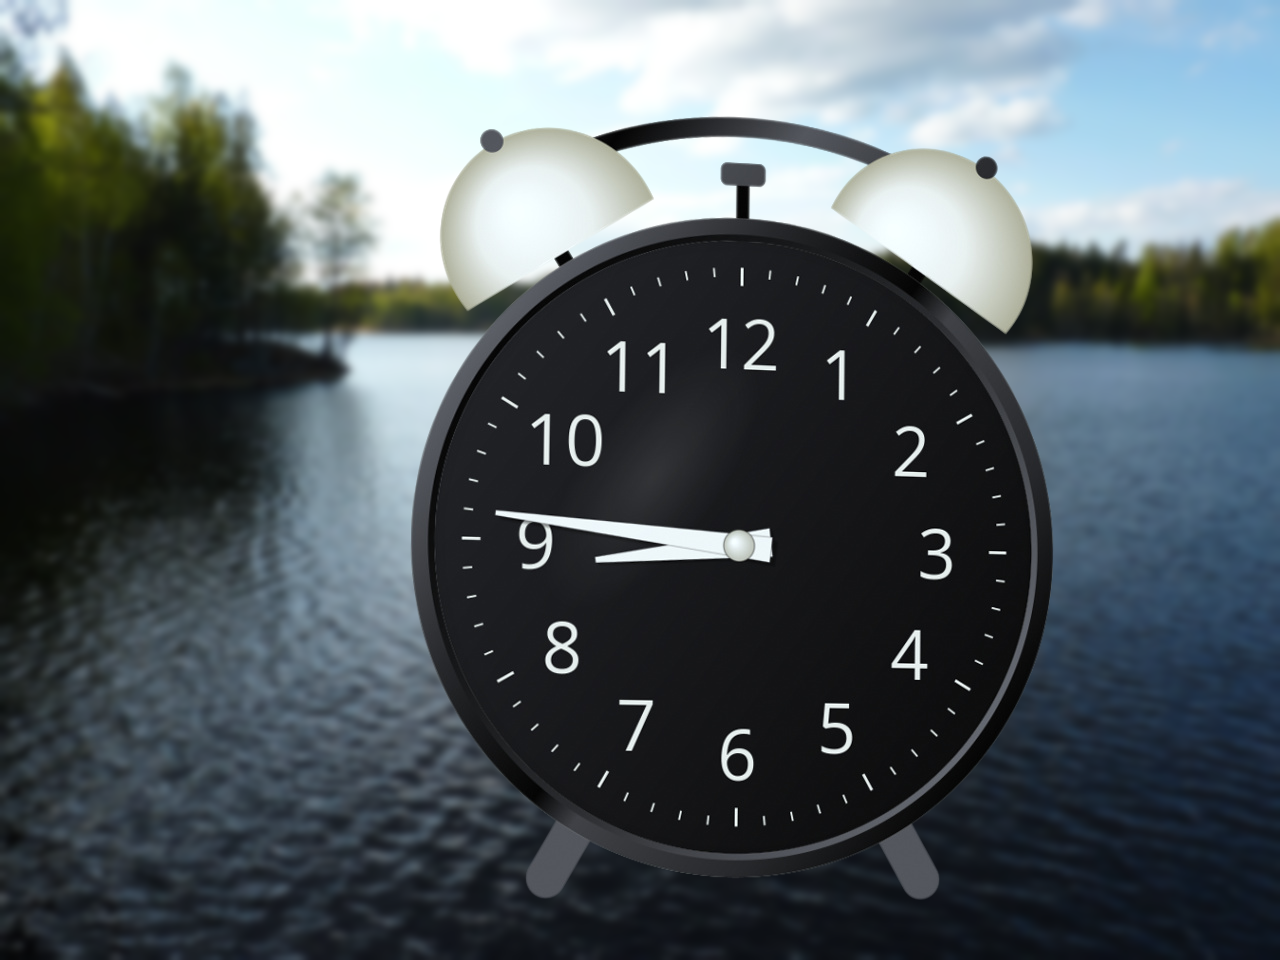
8.46
